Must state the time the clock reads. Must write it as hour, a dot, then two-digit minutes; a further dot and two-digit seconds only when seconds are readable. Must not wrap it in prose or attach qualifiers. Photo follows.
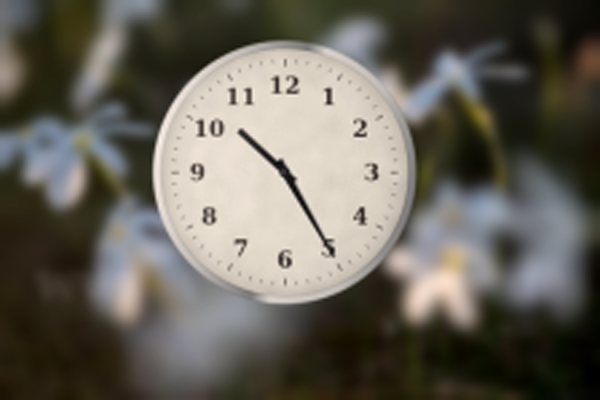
10.25
